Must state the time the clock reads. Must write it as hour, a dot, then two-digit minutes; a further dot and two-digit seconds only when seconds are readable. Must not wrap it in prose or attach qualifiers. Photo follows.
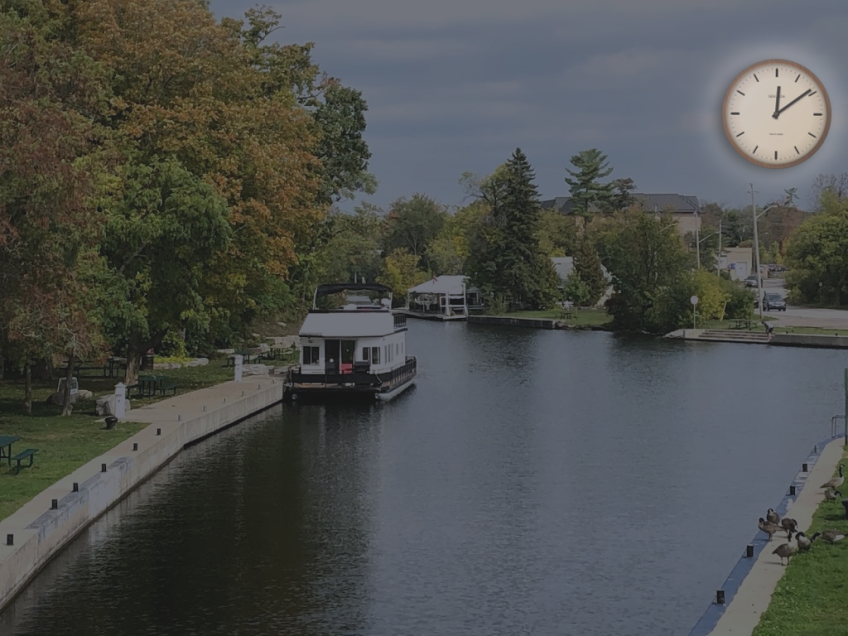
12.09
